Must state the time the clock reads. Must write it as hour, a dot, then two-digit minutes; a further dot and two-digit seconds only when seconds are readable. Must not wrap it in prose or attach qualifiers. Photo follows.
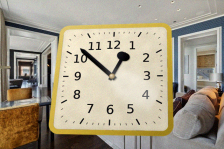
12.52
